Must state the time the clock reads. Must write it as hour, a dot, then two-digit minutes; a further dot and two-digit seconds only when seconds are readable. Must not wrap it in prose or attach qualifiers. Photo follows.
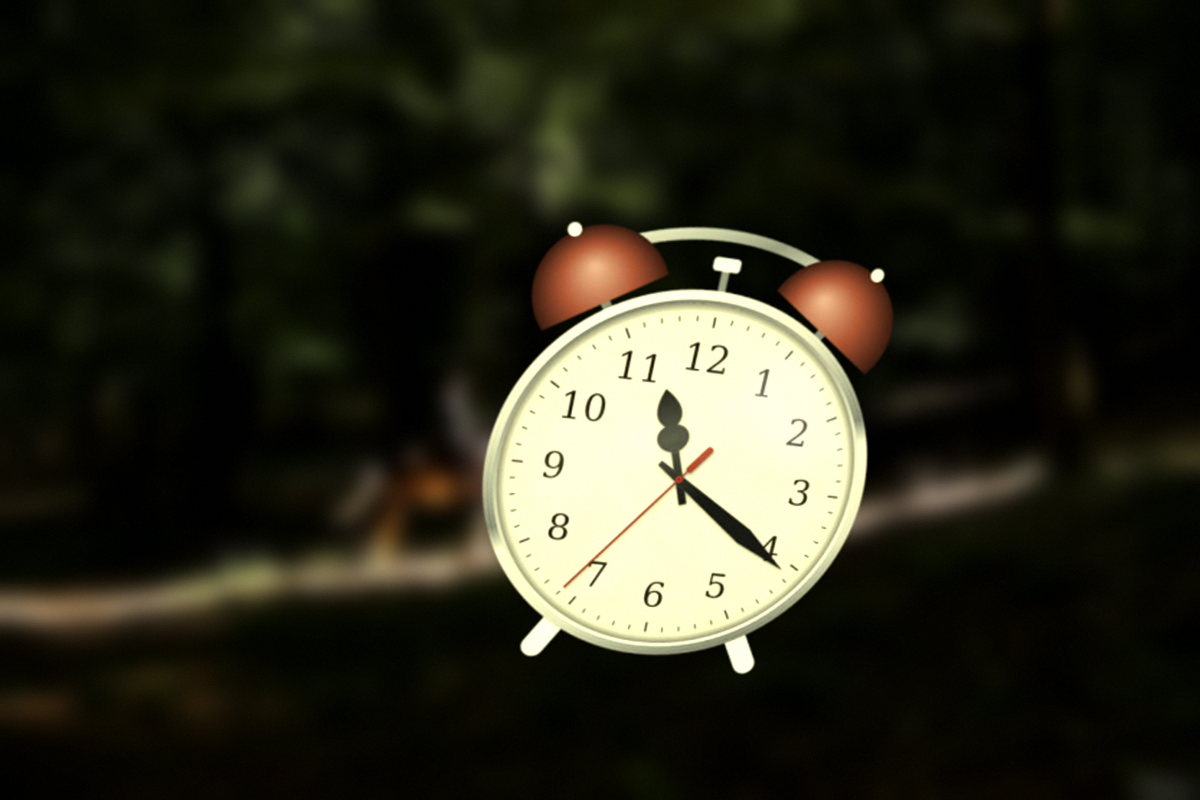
11.20.36
